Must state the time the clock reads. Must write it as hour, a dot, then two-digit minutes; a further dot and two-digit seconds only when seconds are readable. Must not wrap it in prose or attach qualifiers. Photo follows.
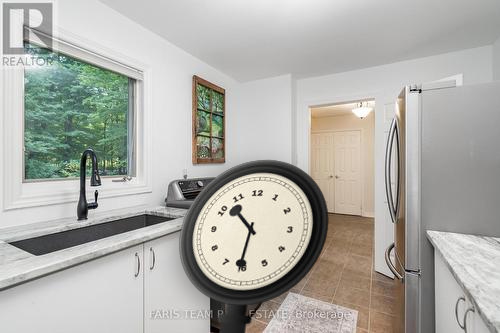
10.31
